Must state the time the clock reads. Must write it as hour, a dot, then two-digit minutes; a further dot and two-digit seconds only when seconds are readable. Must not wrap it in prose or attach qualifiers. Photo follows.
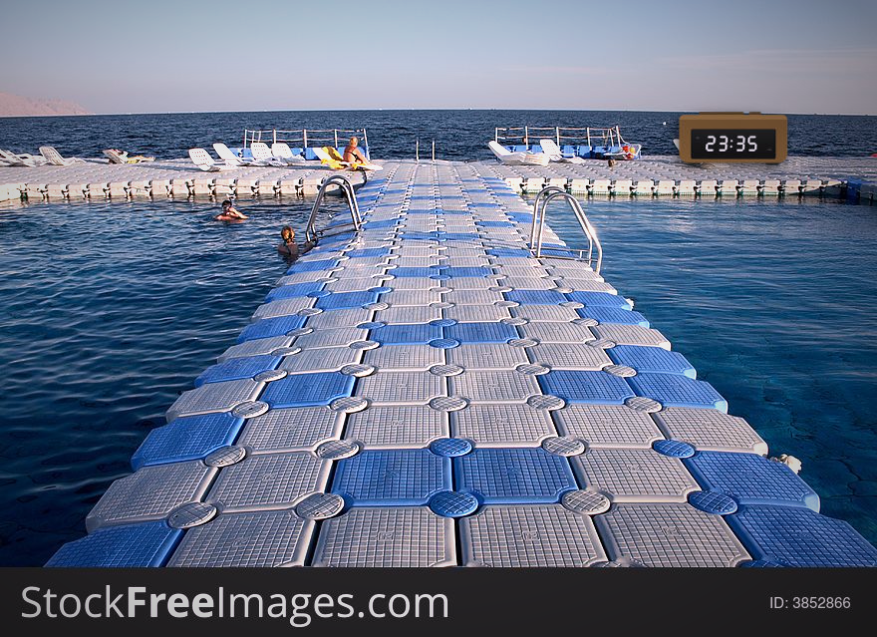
23.35
